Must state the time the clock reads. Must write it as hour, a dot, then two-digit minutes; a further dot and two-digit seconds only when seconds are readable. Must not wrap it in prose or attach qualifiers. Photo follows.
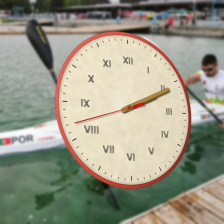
2.10.42
